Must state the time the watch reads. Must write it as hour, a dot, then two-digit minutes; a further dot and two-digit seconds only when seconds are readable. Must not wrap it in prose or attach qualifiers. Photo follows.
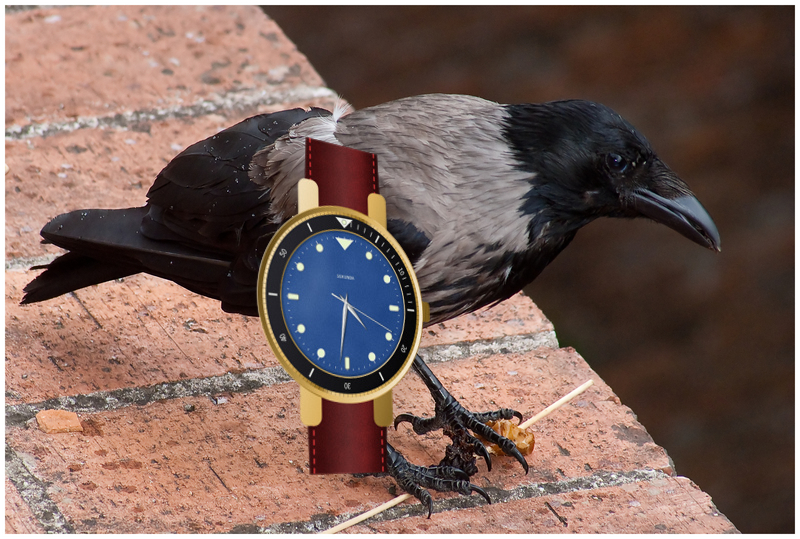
4.31.19
